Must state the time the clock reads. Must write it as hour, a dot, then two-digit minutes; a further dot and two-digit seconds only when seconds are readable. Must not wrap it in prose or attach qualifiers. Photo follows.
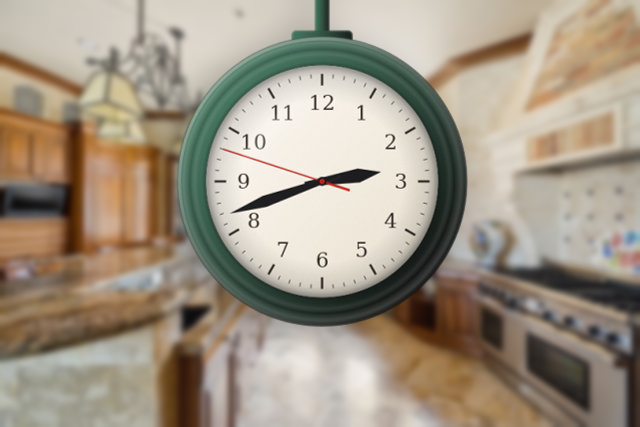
2.41.48
